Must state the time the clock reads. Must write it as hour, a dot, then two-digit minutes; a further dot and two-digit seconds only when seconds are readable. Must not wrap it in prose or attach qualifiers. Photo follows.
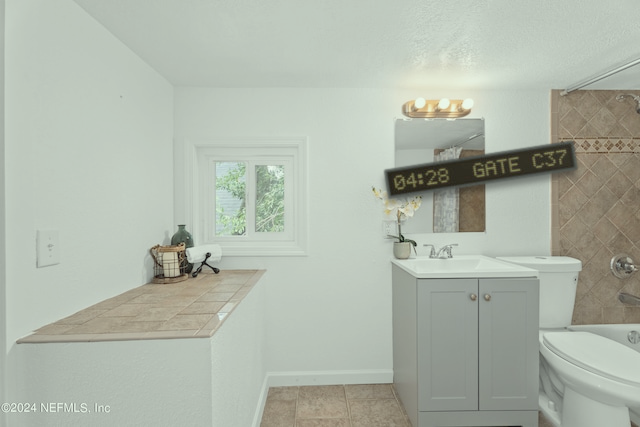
4.28
